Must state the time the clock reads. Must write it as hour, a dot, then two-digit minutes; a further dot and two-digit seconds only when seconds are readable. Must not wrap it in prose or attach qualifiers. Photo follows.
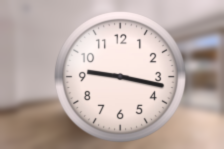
9.17
